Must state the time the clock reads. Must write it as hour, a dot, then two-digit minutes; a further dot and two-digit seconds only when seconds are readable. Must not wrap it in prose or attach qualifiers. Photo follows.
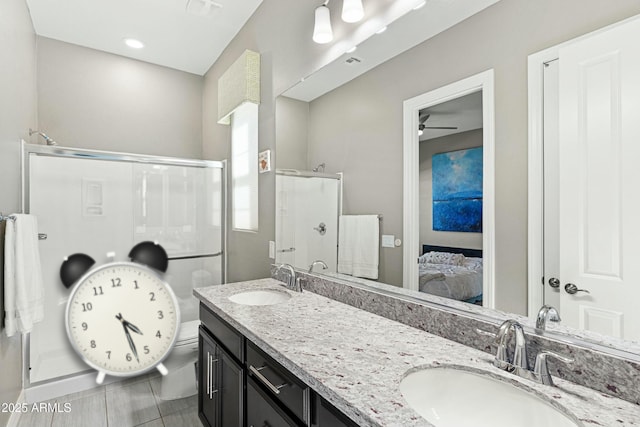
4.28
